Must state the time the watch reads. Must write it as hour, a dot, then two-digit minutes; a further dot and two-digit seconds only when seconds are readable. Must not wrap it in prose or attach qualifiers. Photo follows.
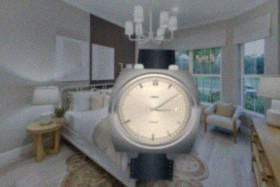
3.09
